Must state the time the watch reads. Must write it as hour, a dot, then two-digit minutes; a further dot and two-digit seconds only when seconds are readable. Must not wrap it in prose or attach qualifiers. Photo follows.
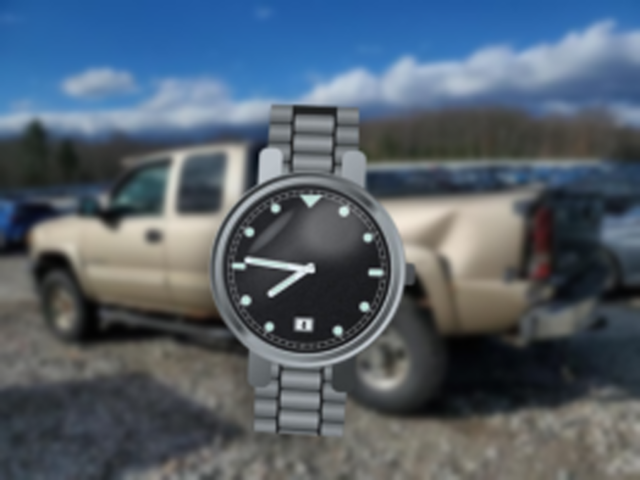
7.46
